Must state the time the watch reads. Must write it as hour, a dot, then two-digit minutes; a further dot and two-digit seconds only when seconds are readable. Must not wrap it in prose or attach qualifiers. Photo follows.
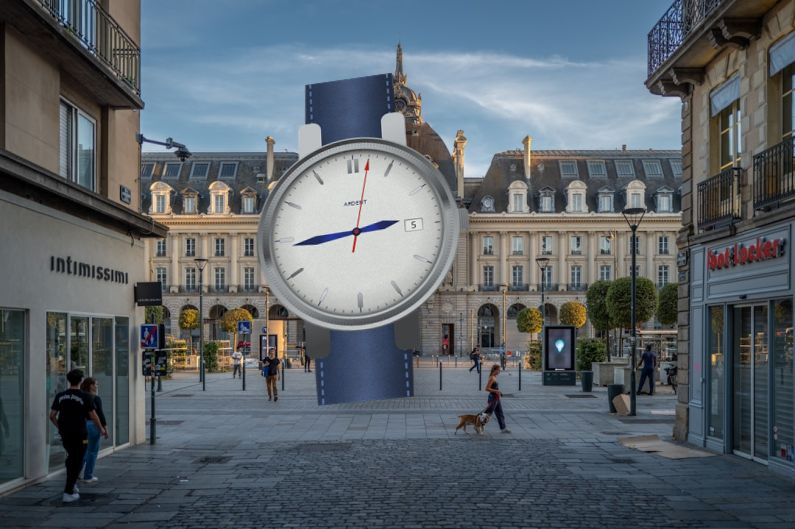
2.44.02
